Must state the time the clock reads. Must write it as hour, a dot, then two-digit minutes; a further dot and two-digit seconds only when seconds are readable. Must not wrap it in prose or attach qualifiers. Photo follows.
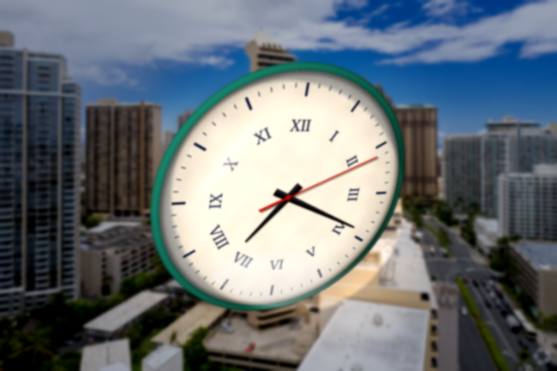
7.19.11
